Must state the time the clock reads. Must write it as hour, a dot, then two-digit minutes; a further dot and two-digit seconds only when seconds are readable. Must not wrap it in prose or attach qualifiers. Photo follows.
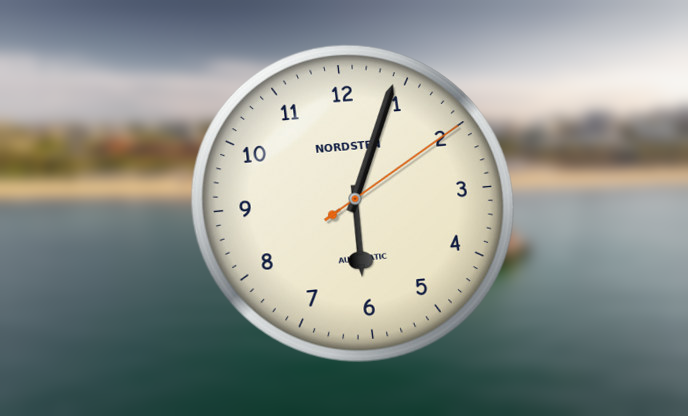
6.04.10
